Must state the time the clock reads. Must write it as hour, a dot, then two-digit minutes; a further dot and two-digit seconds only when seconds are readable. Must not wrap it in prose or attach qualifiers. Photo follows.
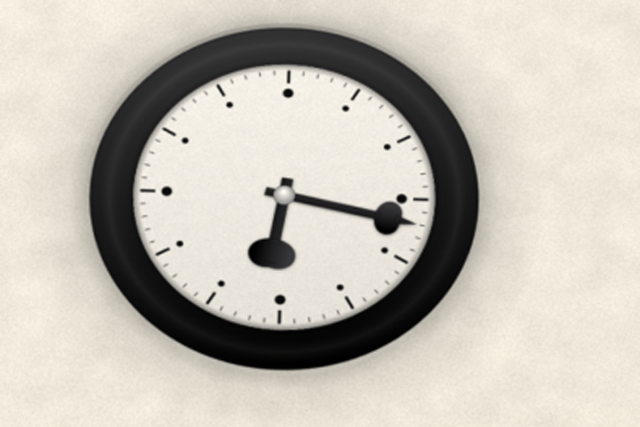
6.17
